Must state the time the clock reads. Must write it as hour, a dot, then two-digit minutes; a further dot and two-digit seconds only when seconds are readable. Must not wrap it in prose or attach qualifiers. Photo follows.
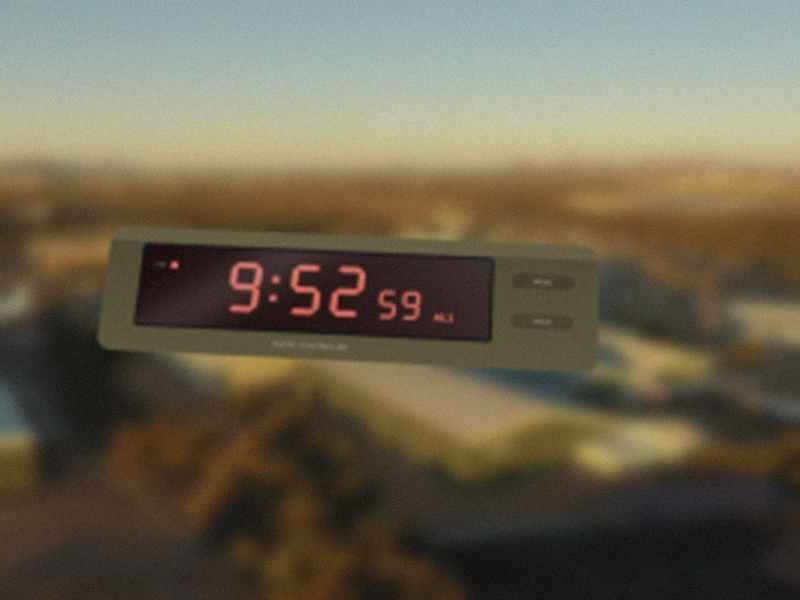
9.52.59
